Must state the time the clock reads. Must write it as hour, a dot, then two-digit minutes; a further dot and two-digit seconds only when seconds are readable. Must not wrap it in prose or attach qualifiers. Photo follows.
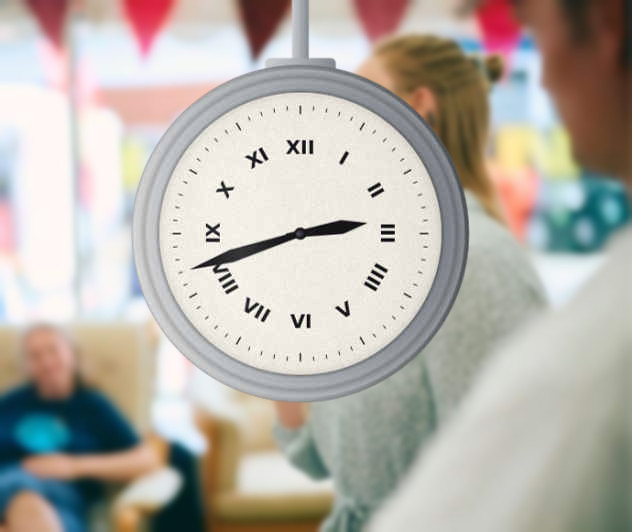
2.42
